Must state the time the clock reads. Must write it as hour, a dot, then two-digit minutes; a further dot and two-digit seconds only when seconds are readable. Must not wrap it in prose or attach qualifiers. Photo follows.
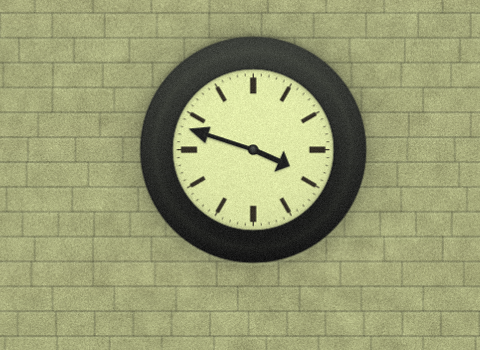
3.48
